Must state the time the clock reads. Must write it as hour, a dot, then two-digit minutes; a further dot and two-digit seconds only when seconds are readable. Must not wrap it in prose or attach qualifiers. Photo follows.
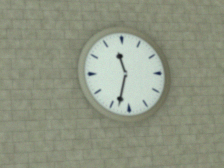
11.33
